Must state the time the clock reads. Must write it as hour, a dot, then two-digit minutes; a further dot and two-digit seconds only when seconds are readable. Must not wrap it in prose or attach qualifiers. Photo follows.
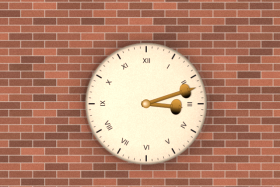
3.12
